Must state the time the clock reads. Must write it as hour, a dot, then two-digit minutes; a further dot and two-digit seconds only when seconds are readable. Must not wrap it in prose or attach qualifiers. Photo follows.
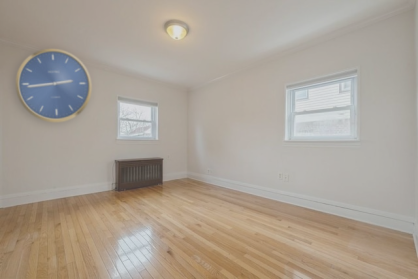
2.44
